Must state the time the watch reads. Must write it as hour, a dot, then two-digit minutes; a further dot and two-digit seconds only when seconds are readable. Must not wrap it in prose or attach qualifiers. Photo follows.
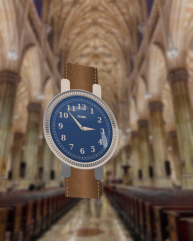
2.53
